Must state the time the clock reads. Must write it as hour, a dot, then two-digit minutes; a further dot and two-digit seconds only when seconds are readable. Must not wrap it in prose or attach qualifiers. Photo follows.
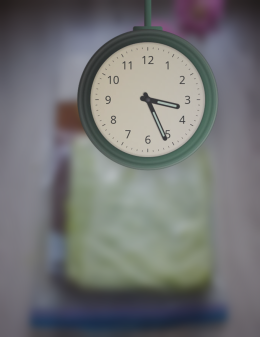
3.26
